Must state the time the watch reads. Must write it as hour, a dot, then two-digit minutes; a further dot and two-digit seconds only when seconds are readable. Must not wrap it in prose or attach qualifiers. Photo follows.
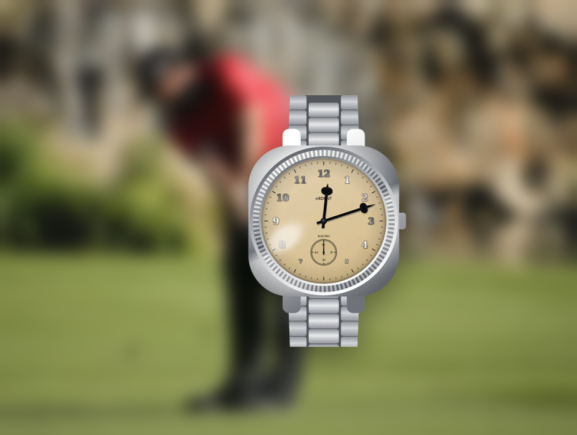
12.12
